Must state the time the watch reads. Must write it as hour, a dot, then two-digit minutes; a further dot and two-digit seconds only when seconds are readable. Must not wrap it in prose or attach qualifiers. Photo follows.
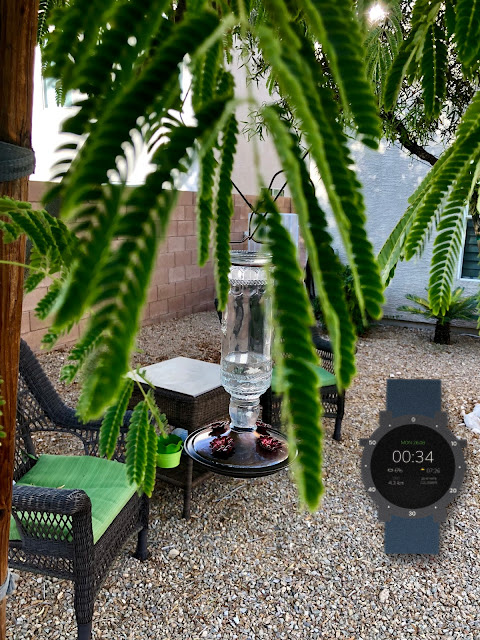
0.34
